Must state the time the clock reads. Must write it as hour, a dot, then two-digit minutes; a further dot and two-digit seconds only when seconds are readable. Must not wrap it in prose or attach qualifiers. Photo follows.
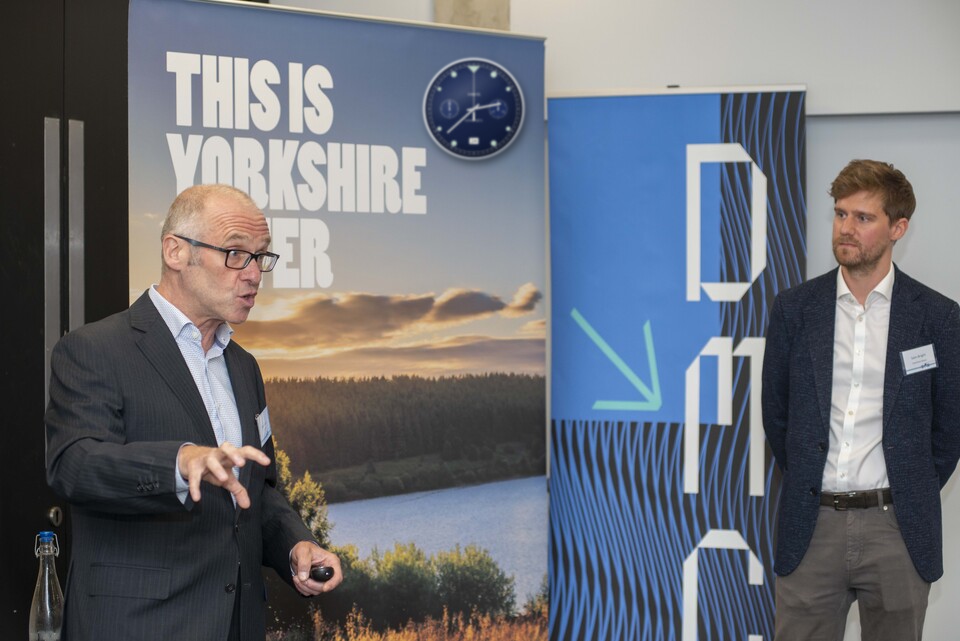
2.38
